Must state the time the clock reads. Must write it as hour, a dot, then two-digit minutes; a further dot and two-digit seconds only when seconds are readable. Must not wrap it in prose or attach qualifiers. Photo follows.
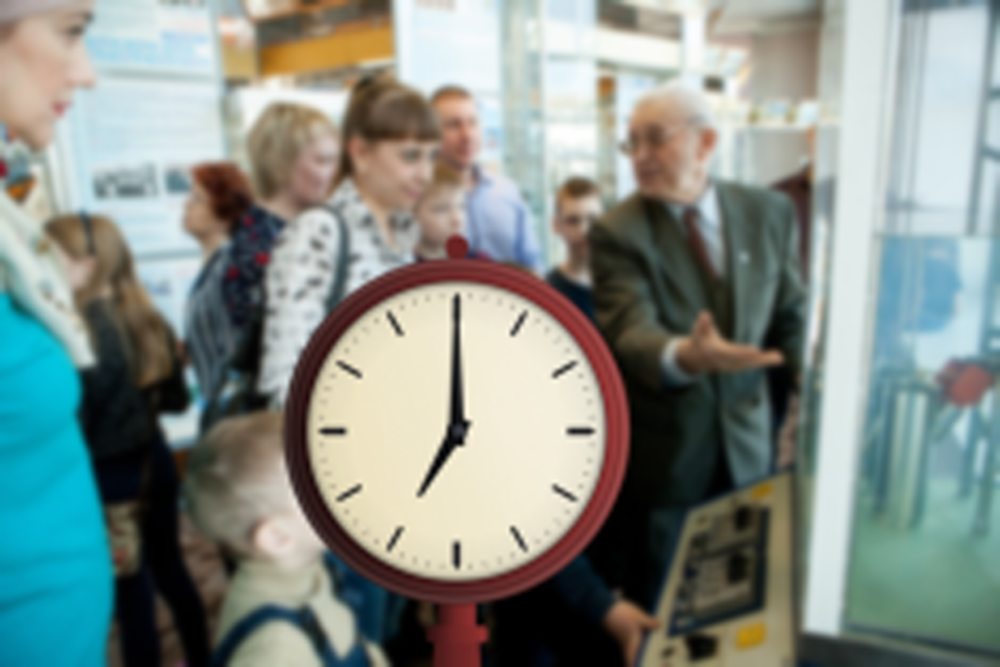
7.00
